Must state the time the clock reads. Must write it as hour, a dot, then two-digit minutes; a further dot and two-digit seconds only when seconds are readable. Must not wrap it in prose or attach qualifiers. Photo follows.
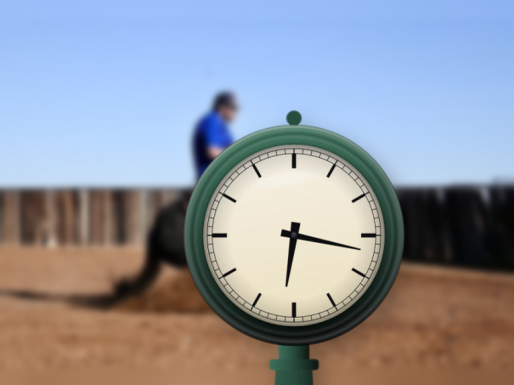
6.17
